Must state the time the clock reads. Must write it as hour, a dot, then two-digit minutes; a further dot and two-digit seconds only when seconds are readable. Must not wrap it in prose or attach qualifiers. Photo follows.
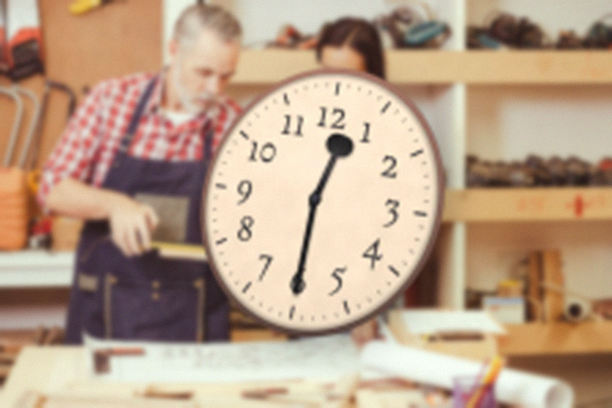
12.30
